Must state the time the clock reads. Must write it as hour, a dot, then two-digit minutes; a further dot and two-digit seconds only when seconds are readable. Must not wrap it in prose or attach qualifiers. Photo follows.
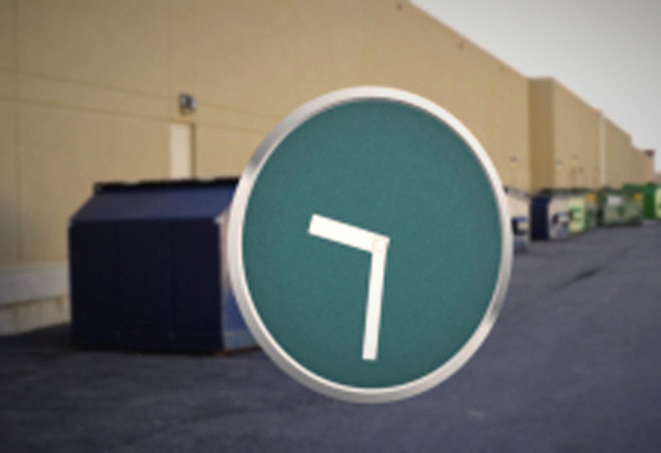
9.31
